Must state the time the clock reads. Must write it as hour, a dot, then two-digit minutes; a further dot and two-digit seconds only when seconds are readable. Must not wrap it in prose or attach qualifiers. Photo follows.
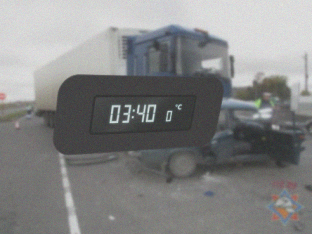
3.40
